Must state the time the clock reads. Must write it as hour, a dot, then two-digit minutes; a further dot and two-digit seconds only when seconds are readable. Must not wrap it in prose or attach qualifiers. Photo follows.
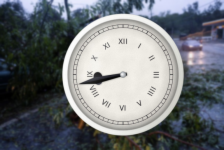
8.43
